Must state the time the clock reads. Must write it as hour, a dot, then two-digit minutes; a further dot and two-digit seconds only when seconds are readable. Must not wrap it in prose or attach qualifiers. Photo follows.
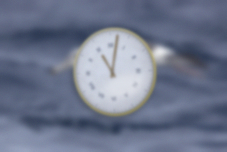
11.02
